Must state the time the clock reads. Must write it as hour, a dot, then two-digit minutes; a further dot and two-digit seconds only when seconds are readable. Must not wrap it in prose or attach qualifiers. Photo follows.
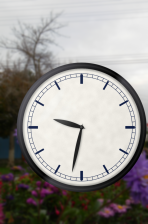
9.32
